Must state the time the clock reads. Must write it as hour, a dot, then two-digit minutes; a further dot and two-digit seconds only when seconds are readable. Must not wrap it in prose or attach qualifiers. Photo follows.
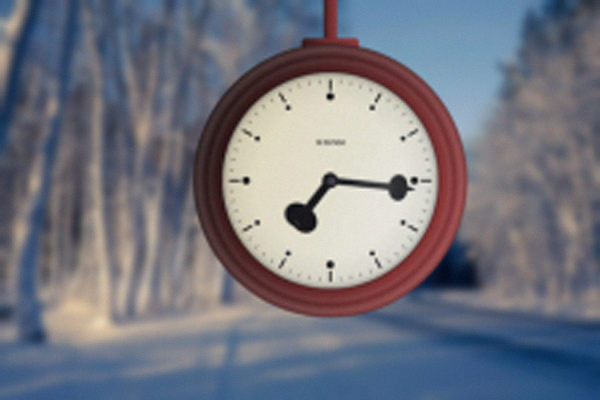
7.16
